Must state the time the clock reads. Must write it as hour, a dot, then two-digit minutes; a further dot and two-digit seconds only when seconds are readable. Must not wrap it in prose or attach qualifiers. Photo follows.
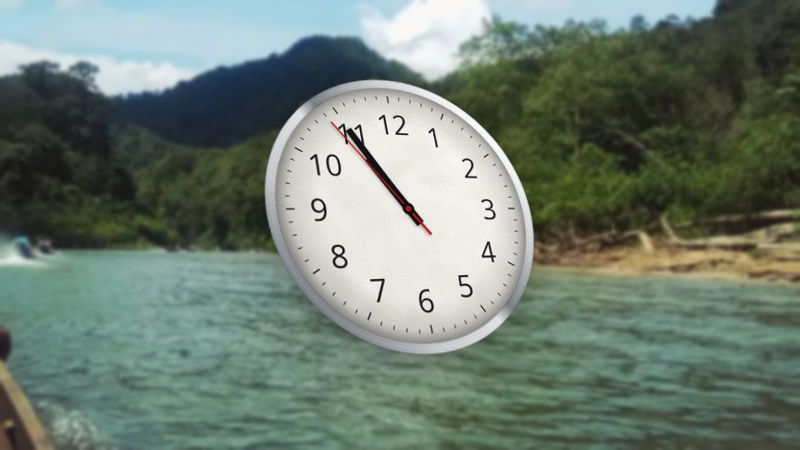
10.54.54
